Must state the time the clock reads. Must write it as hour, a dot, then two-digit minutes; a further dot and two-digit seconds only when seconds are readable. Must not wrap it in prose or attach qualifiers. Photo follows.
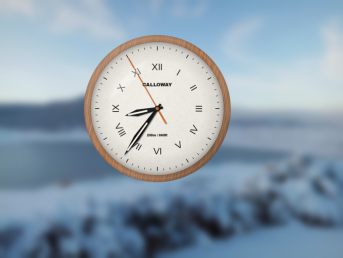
8.35.55
